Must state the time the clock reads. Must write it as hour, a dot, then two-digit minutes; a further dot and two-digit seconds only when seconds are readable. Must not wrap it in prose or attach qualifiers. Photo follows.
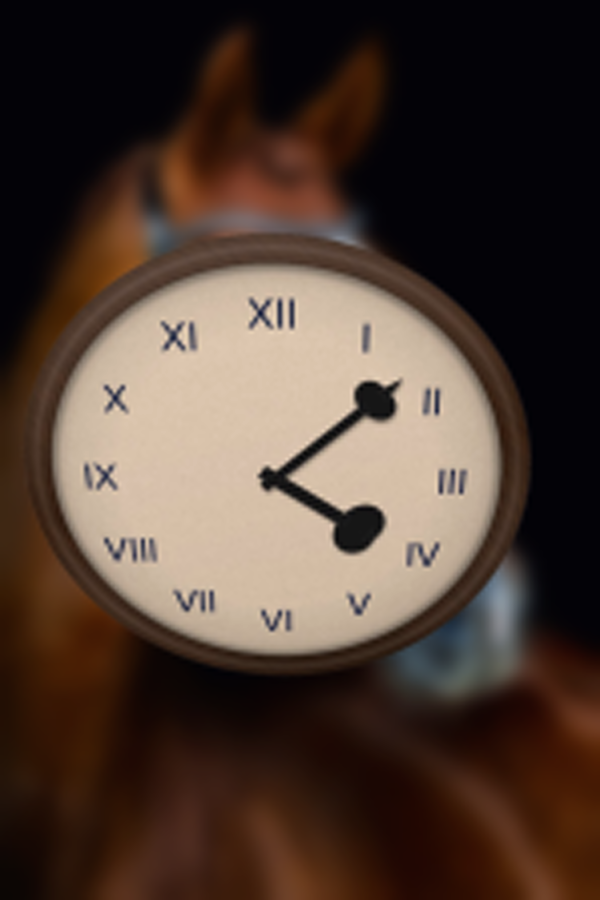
4.08
